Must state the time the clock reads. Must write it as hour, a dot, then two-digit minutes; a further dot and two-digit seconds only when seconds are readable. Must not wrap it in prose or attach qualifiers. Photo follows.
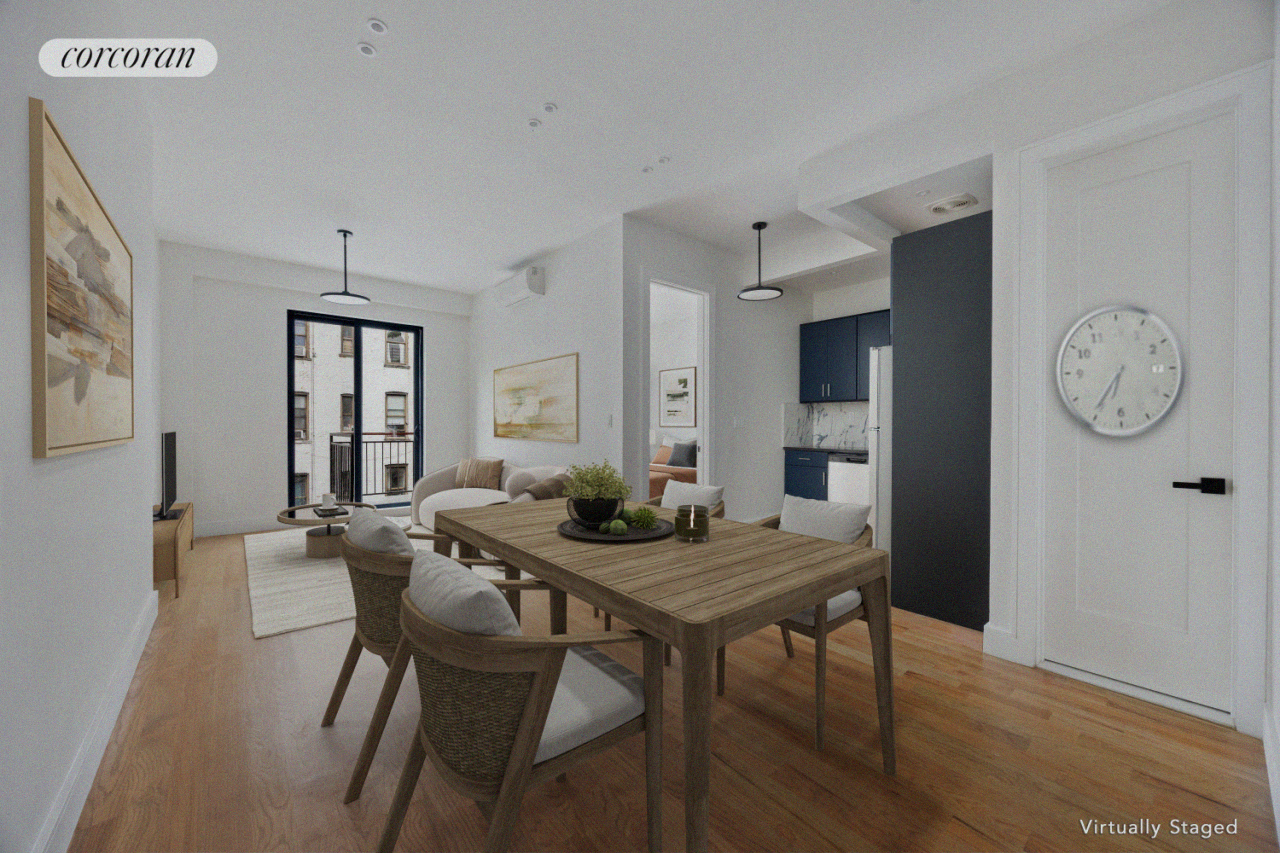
6.36
